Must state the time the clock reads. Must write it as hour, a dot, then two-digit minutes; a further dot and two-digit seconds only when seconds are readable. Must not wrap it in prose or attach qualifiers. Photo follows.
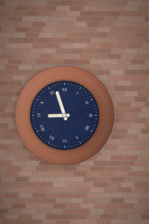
8.57
